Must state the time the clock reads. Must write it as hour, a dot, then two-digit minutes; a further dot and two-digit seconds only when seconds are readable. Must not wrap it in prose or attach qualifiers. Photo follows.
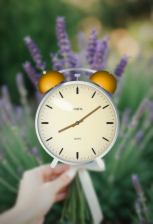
8.09
